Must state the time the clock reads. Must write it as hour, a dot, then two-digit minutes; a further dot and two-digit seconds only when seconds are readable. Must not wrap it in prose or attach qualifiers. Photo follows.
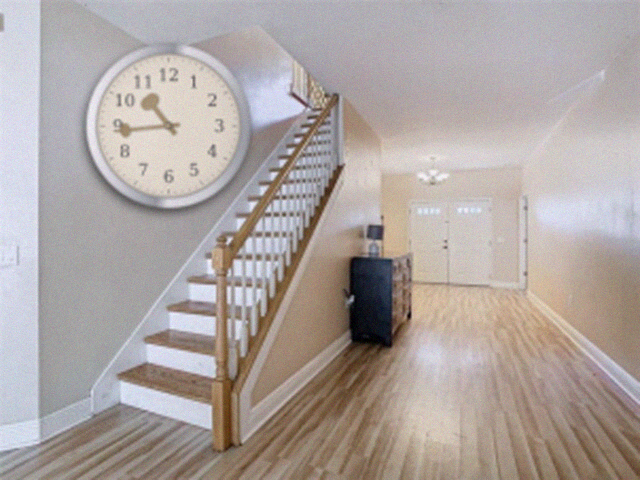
10.44
